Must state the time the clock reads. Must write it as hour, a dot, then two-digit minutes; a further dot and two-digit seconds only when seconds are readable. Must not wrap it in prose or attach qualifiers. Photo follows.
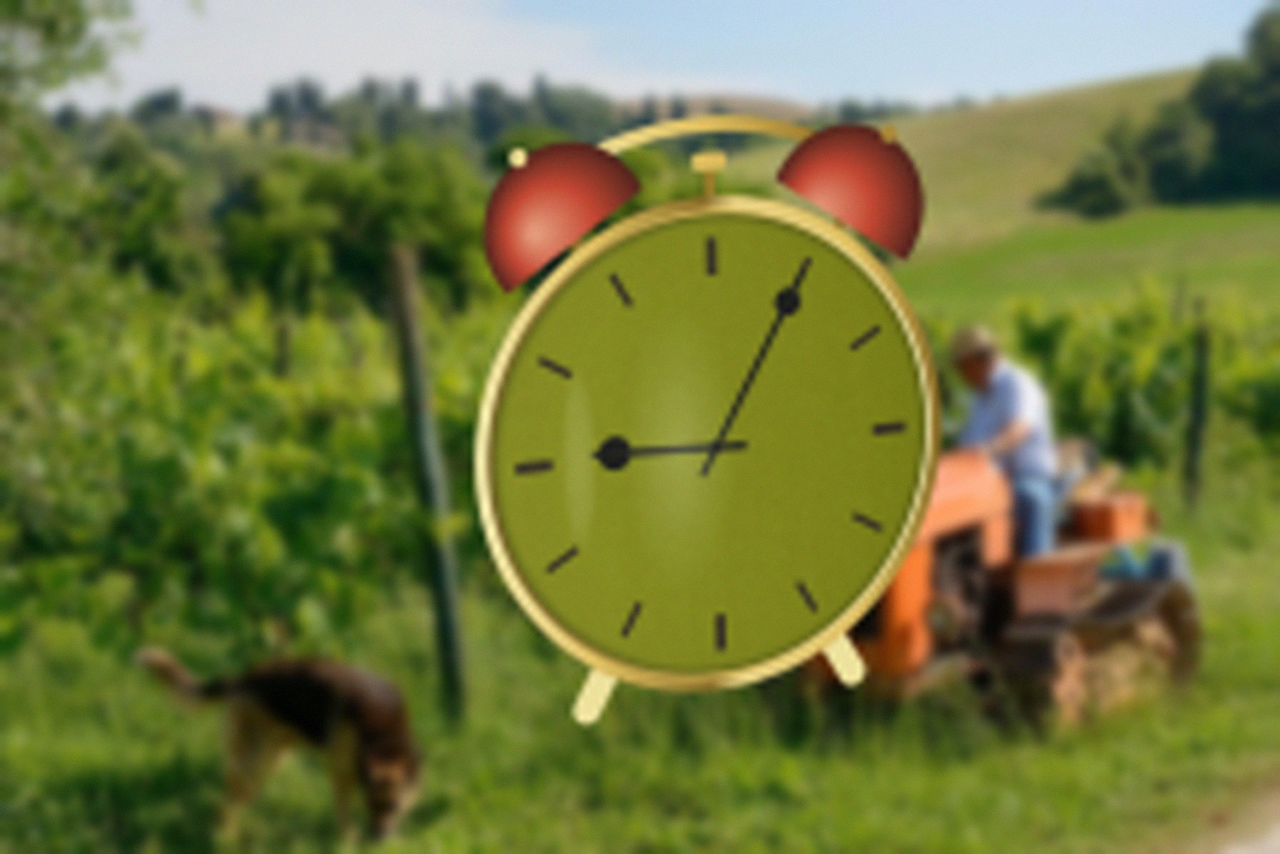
9.05
